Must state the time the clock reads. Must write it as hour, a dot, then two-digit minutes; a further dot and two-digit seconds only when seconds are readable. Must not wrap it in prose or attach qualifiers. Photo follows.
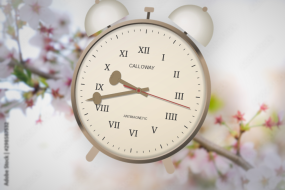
9.42.17
